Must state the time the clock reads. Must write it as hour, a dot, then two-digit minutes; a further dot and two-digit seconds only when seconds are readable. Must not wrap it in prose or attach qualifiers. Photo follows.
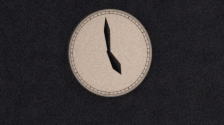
4.59
